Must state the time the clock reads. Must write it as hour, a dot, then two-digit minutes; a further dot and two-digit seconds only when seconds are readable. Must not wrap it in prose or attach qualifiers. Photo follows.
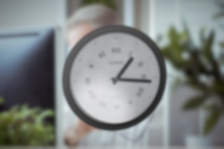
1.16
